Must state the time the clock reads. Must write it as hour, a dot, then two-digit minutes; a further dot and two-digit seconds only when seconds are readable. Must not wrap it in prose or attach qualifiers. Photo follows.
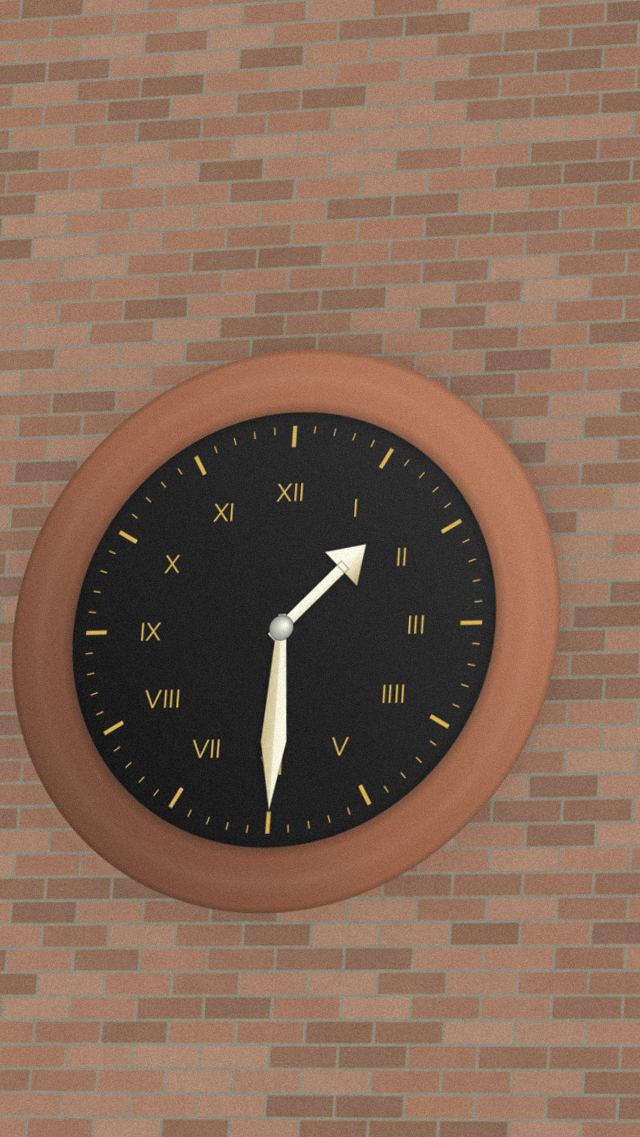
1.30
